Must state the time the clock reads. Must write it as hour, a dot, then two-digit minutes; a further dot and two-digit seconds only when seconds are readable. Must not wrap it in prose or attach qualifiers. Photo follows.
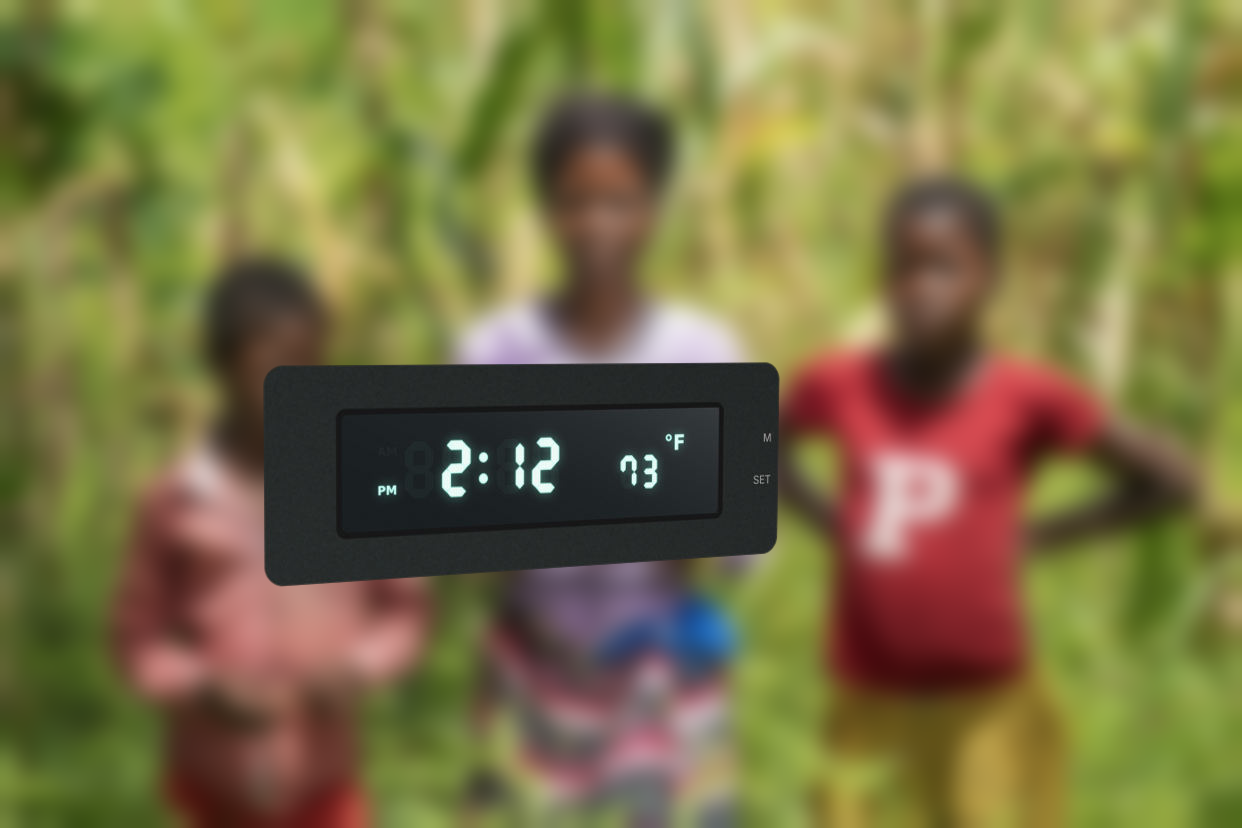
2.12
